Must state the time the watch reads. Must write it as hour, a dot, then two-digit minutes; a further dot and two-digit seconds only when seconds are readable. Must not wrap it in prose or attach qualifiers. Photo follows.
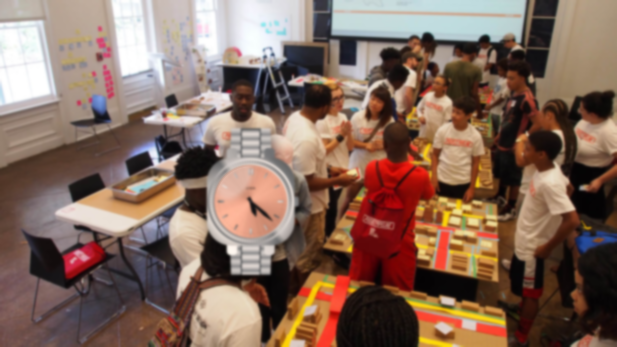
5.22
